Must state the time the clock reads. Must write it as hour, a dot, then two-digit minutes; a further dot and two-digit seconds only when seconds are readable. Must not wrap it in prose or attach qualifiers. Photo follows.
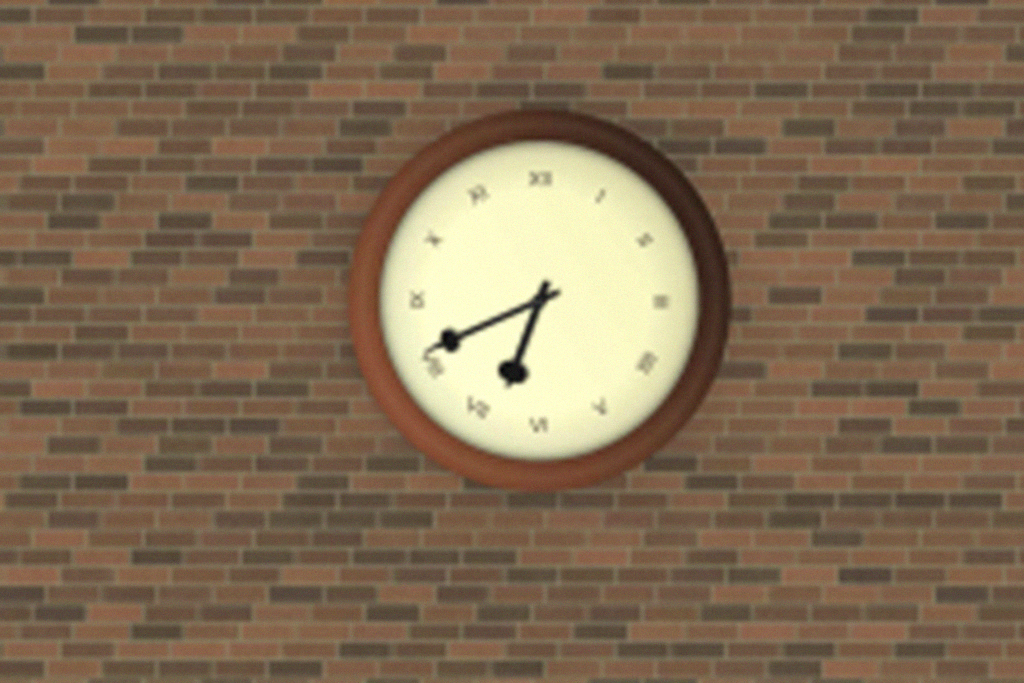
6.41
